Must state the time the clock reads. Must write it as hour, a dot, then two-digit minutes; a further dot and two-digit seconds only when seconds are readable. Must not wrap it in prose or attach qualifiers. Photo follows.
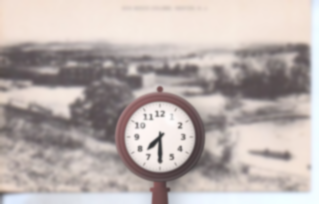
7.30
